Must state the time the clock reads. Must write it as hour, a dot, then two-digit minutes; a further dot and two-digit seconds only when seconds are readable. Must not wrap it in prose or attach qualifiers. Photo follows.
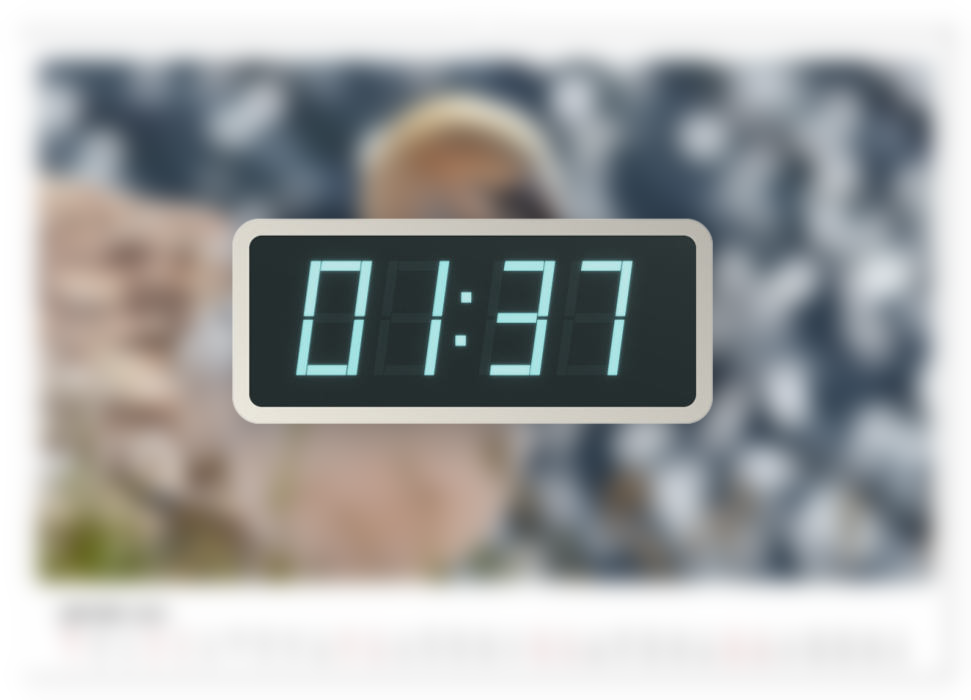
1.37
